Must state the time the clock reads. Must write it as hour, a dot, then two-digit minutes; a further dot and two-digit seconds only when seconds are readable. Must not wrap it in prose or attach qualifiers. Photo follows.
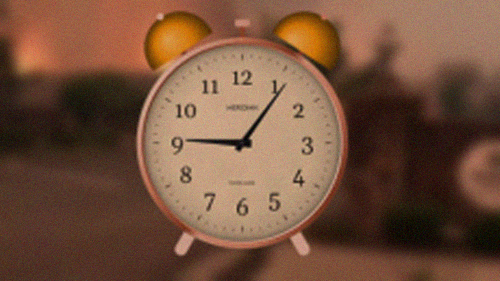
9.06
